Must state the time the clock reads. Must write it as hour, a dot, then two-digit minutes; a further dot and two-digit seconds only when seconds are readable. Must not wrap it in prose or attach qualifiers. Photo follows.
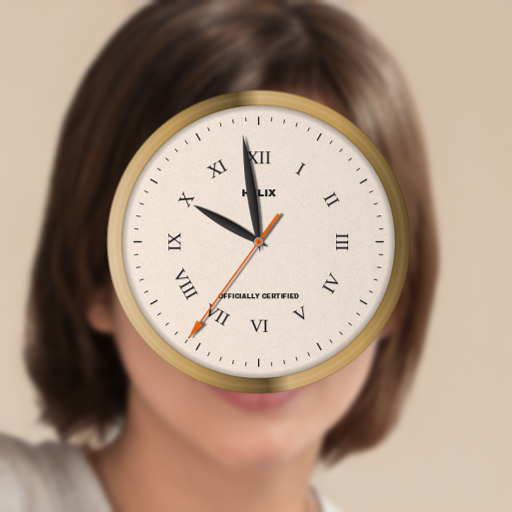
9.58.36
